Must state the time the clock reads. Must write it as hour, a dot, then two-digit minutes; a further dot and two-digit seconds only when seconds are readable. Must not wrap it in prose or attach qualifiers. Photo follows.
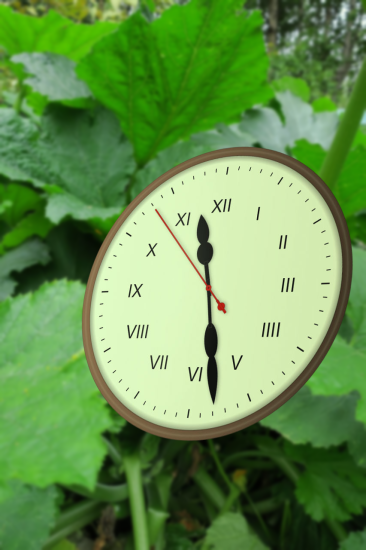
11.27.53
